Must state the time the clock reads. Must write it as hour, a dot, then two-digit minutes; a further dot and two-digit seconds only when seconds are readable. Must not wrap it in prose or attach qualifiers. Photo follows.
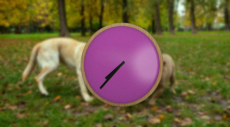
7.37
